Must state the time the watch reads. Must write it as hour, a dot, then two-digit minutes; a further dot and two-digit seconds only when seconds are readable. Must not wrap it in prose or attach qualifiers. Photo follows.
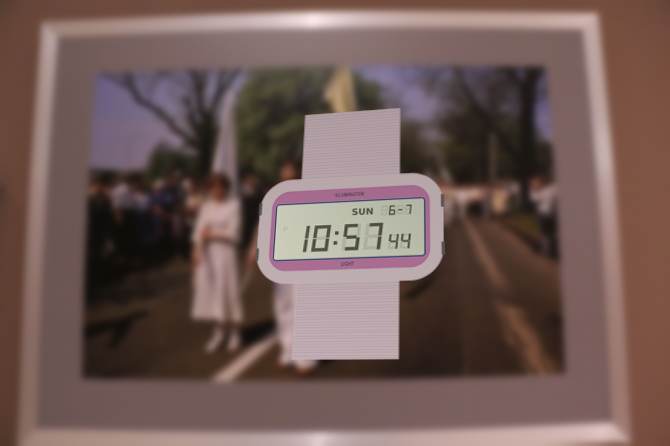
10.57.44
